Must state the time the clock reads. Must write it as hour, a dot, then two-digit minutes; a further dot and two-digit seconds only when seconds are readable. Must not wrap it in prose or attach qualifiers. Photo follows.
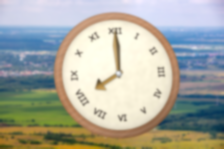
8.00
